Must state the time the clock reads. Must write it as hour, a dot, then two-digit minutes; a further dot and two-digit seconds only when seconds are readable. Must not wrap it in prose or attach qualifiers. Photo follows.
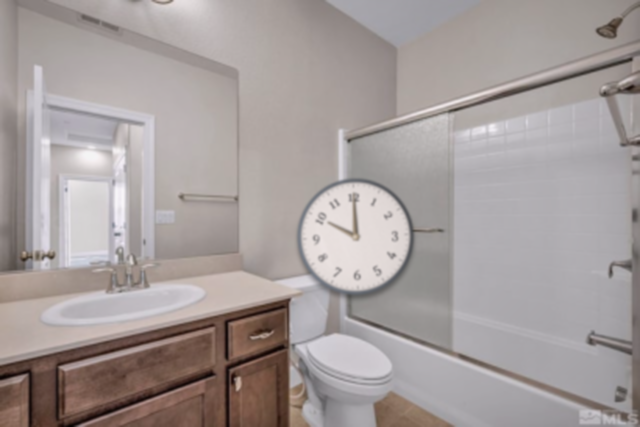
10.00
